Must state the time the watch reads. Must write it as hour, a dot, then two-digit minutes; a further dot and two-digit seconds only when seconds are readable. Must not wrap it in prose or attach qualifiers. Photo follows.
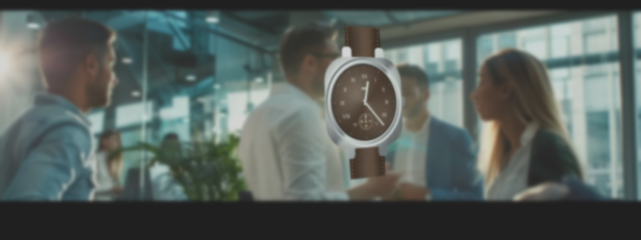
12.23
